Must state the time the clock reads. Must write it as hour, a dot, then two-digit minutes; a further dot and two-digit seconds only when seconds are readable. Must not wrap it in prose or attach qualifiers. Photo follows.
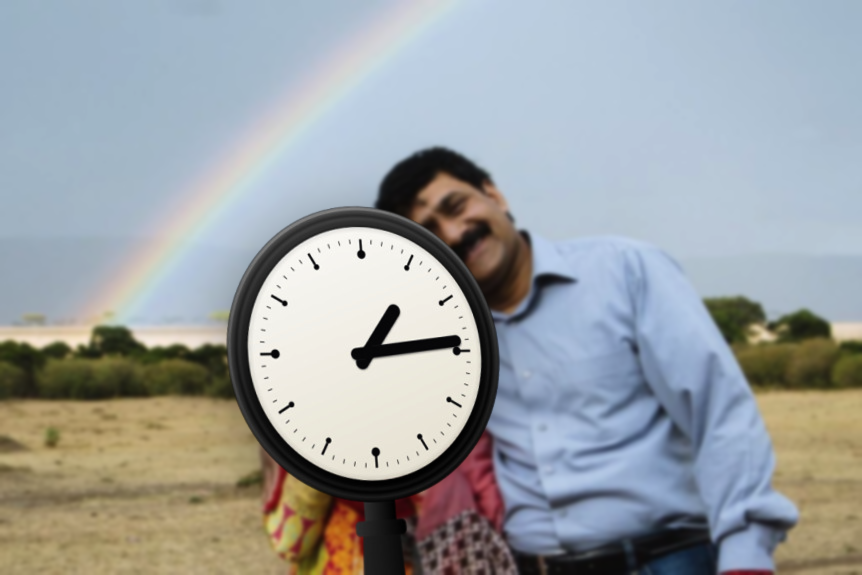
1.14
